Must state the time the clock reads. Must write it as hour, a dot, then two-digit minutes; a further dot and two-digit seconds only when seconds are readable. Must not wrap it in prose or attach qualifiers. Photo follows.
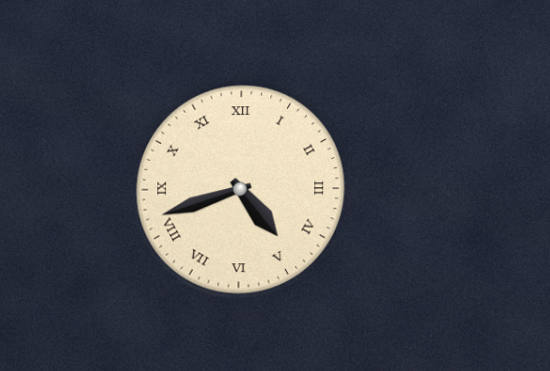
4.42
